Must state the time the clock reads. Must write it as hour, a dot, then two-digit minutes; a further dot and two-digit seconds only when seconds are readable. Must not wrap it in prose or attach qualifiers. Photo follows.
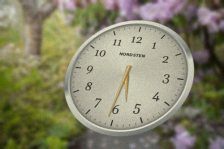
5.31
